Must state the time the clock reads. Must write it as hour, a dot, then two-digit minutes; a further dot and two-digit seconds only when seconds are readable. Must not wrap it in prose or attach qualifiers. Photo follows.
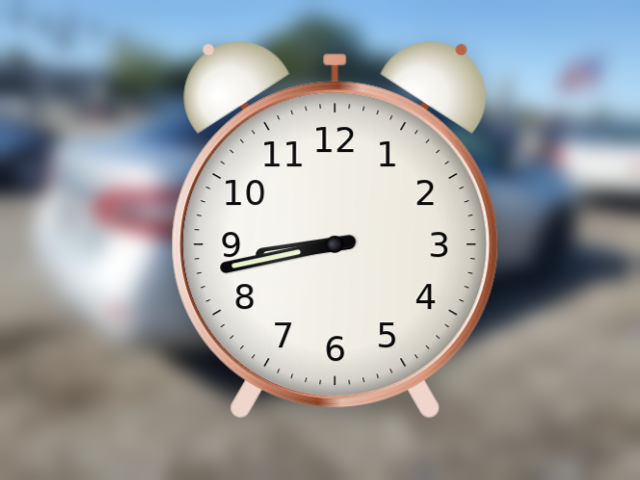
8.43
